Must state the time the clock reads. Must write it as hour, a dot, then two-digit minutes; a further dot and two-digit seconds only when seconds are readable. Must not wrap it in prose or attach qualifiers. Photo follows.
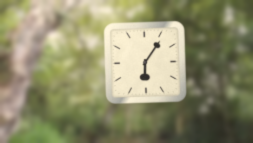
6.06
